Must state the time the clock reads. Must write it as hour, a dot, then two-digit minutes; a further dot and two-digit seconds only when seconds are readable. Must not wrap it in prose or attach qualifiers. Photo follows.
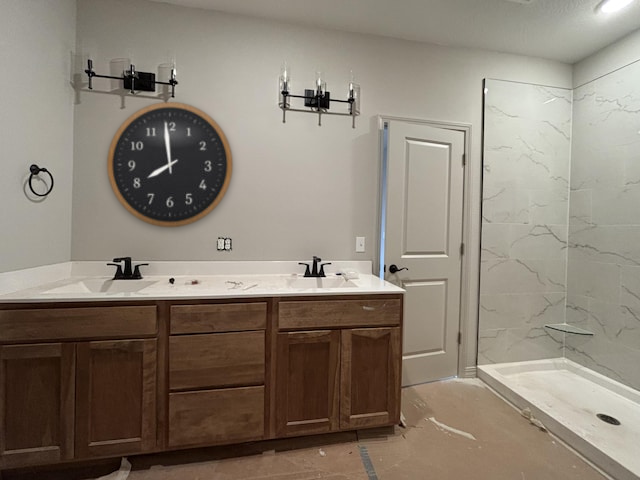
7.59
